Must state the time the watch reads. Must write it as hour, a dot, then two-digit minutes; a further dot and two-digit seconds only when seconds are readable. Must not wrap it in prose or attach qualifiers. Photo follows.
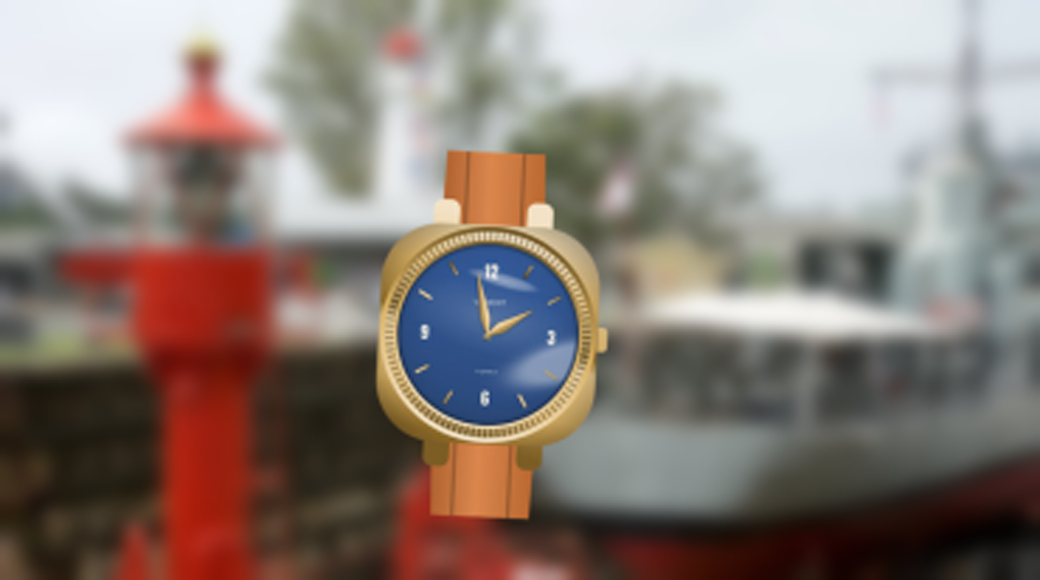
1.58
